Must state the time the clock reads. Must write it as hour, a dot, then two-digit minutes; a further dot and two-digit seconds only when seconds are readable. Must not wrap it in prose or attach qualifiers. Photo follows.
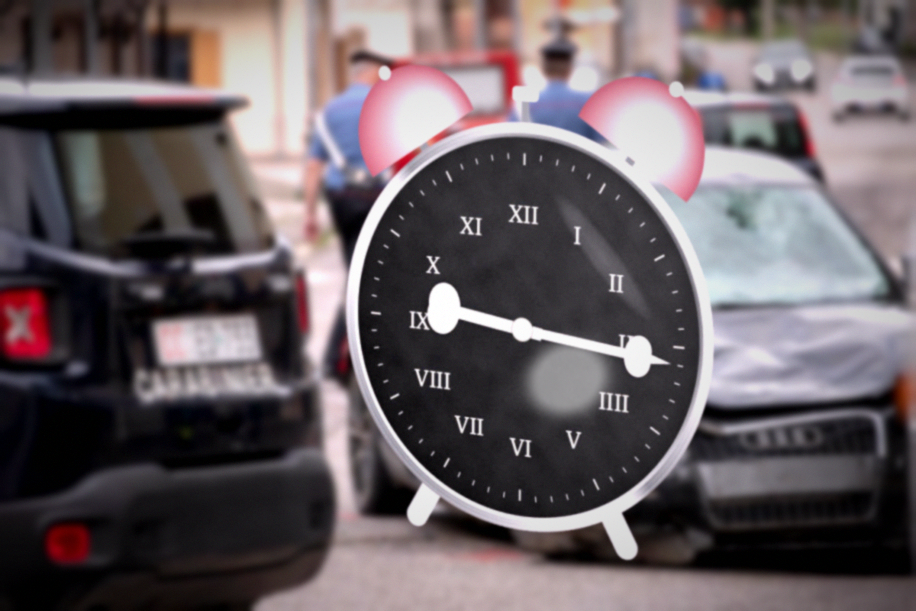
9.16
